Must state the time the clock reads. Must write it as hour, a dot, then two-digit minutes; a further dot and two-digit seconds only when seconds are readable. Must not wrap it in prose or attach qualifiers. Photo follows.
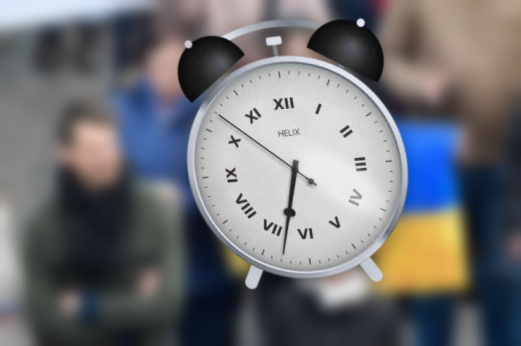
6.32.52
